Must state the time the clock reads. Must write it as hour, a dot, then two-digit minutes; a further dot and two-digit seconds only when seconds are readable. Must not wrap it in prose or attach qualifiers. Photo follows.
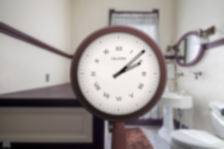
2.08
